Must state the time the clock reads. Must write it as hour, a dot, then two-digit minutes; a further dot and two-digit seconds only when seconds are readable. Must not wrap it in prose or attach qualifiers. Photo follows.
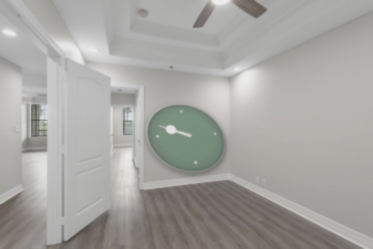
9.49
